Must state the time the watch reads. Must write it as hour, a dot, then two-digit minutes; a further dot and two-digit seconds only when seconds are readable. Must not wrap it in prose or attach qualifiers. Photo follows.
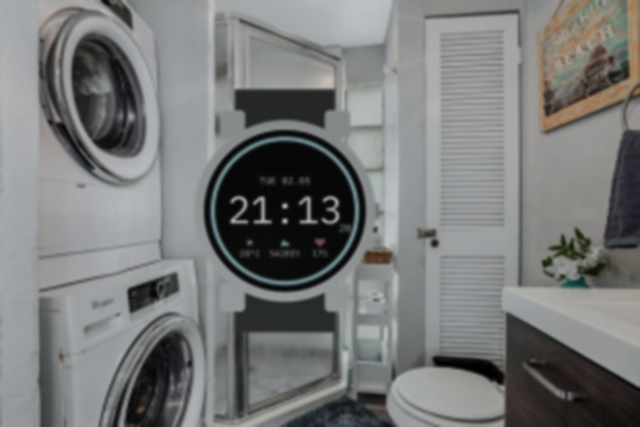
21.13
